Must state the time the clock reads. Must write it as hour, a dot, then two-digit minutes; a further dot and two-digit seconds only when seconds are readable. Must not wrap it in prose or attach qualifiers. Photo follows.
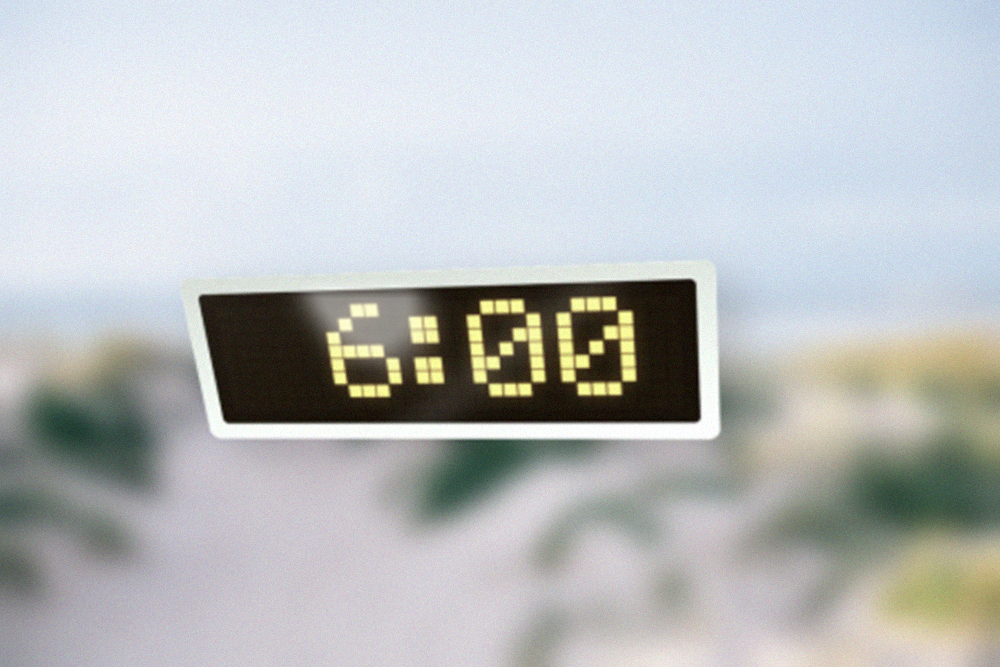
6.00
